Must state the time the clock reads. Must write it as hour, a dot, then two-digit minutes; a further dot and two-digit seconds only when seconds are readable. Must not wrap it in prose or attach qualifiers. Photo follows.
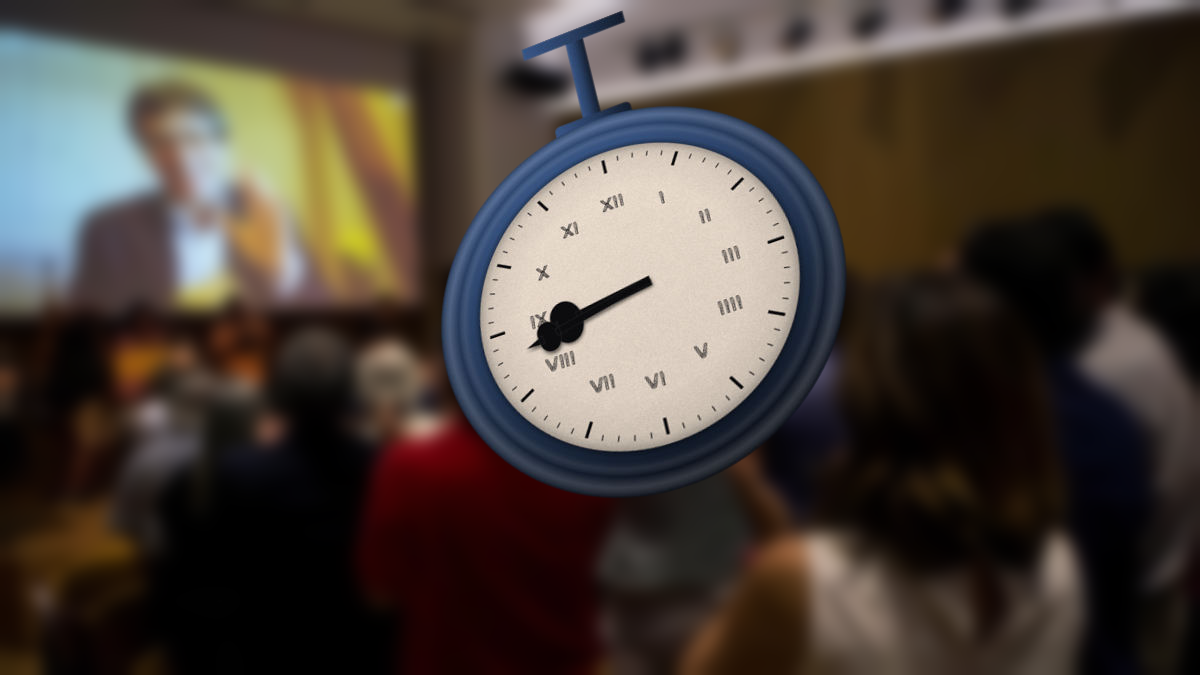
8.43
